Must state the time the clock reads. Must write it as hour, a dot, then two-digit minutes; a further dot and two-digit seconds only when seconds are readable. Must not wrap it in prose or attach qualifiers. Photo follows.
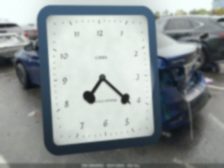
7.22
